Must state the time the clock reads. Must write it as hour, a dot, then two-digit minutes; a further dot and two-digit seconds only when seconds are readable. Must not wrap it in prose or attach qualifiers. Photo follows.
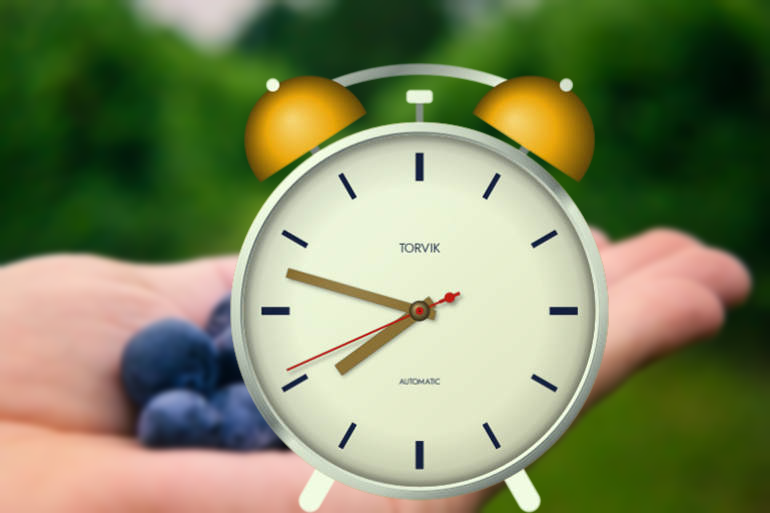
7.47.41
